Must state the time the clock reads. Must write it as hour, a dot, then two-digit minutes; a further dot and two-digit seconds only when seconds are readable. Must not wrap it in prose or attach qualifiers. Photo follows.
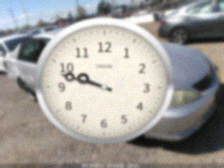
9.48
